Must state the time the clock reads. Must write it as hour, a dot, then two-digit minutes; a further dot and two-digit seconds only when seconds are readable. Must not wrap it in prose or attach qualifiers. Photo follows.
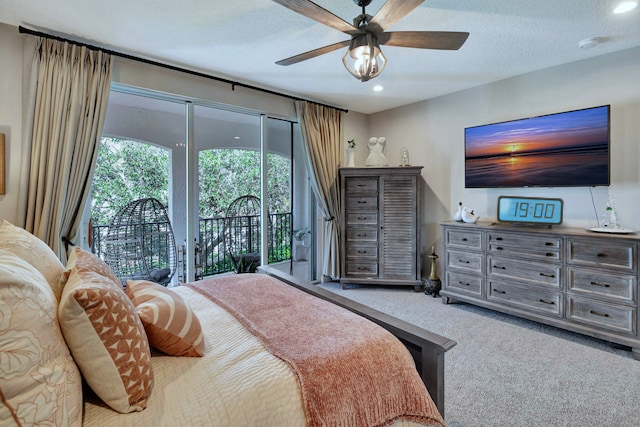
19.00
